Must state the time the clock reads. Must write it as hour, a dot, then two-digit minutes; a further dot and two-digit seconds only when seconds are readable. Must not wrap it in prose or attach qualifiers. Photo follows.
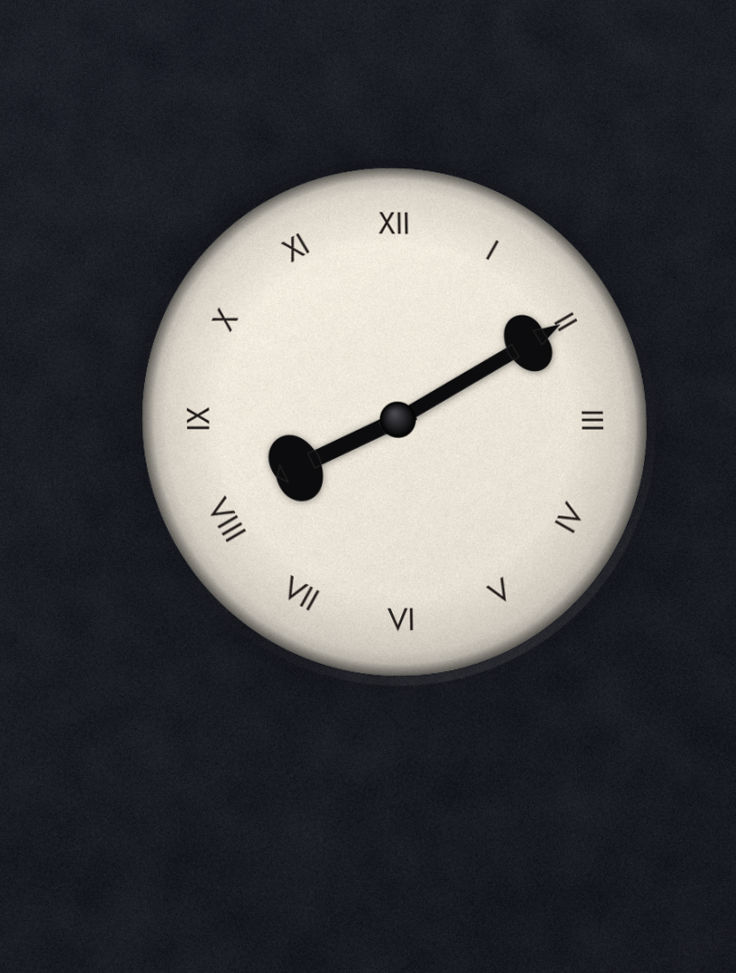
8.10
